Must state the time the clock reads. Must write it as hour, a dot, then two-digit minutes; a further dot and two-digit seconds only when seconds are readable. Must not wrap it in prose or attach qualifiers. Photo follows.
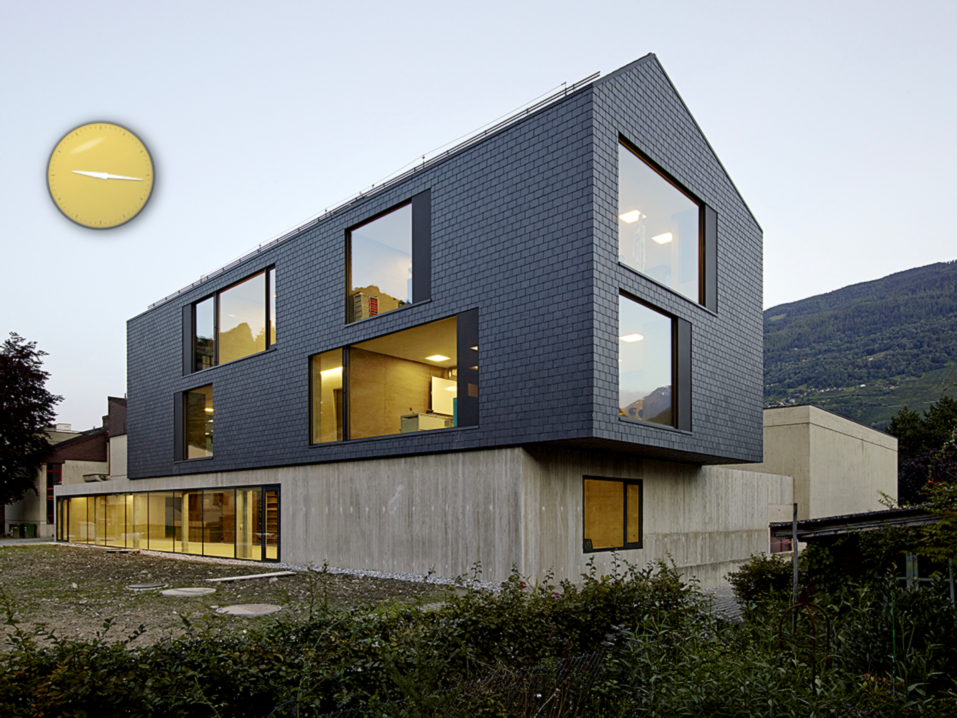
9.16
